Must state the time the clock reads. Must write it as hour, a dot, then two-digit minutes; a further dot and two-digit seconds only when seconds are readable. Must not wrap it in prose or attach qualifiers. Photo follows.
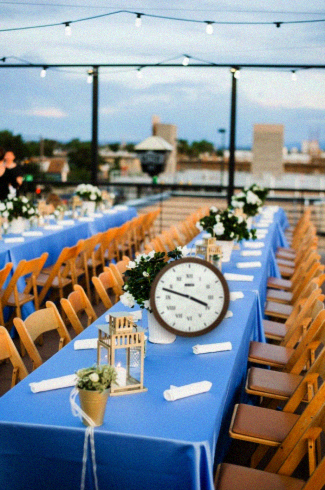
3.48
